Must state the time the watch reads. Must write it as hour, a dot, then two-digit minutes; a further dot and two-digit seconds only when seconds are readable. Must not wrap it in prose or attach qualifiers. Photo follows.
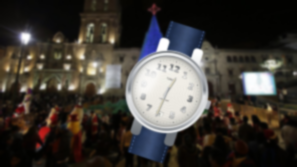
12.31
